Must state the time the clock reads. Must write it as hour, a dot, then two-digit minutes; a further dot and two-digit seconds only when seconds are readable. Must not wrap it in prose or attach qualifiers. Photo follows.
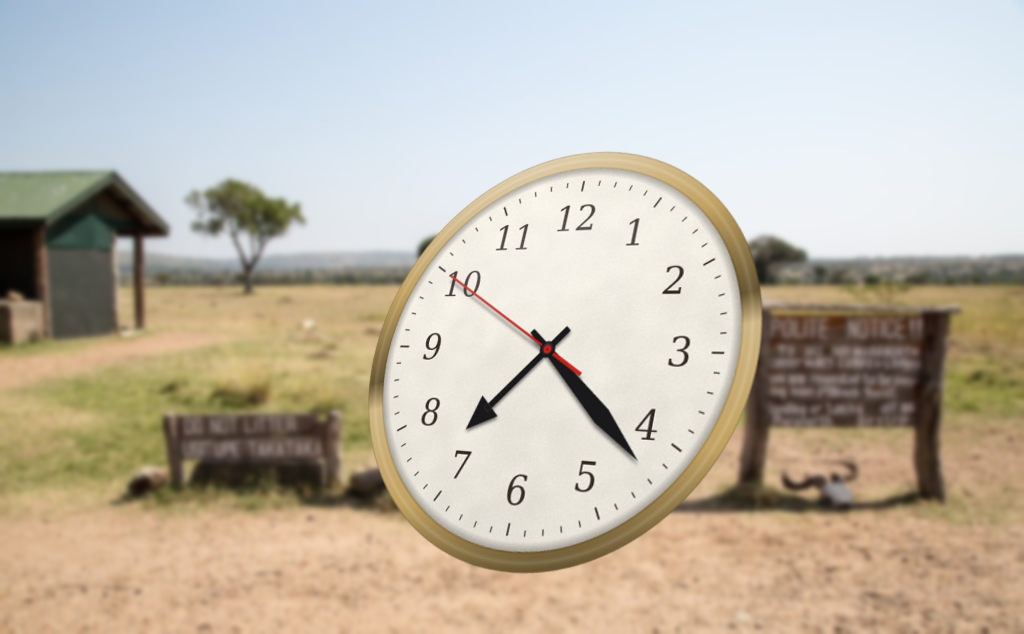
7.21.50
